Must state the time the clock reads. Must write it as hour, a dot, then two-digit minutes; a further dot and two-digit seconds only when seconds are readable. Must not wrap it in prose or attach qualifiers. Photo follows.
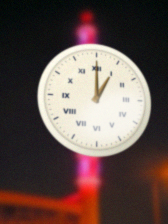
1.00
